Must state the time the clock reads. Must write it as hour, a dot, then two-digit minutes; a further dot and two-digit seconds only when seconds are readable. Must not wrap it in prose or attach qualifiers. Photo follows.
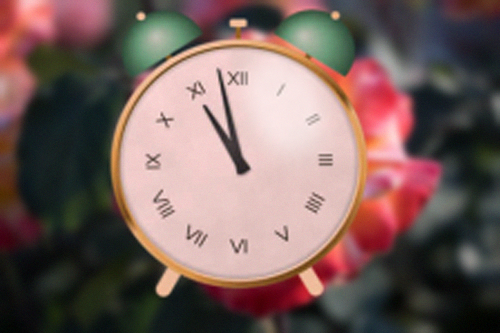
10.58
